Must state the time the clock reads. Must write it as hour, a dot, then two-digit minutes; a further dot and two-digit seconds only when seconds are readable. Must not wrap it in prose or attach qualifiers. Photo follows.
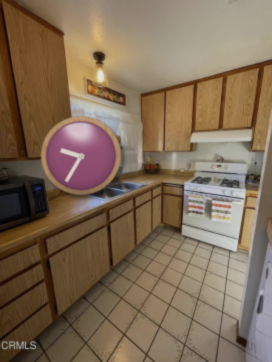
9.35
